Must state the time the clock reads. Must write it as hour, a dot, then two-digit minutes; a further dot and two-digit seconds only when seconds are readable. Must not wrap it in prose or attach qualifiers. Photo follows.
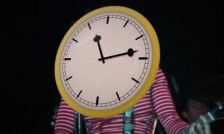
11.13
